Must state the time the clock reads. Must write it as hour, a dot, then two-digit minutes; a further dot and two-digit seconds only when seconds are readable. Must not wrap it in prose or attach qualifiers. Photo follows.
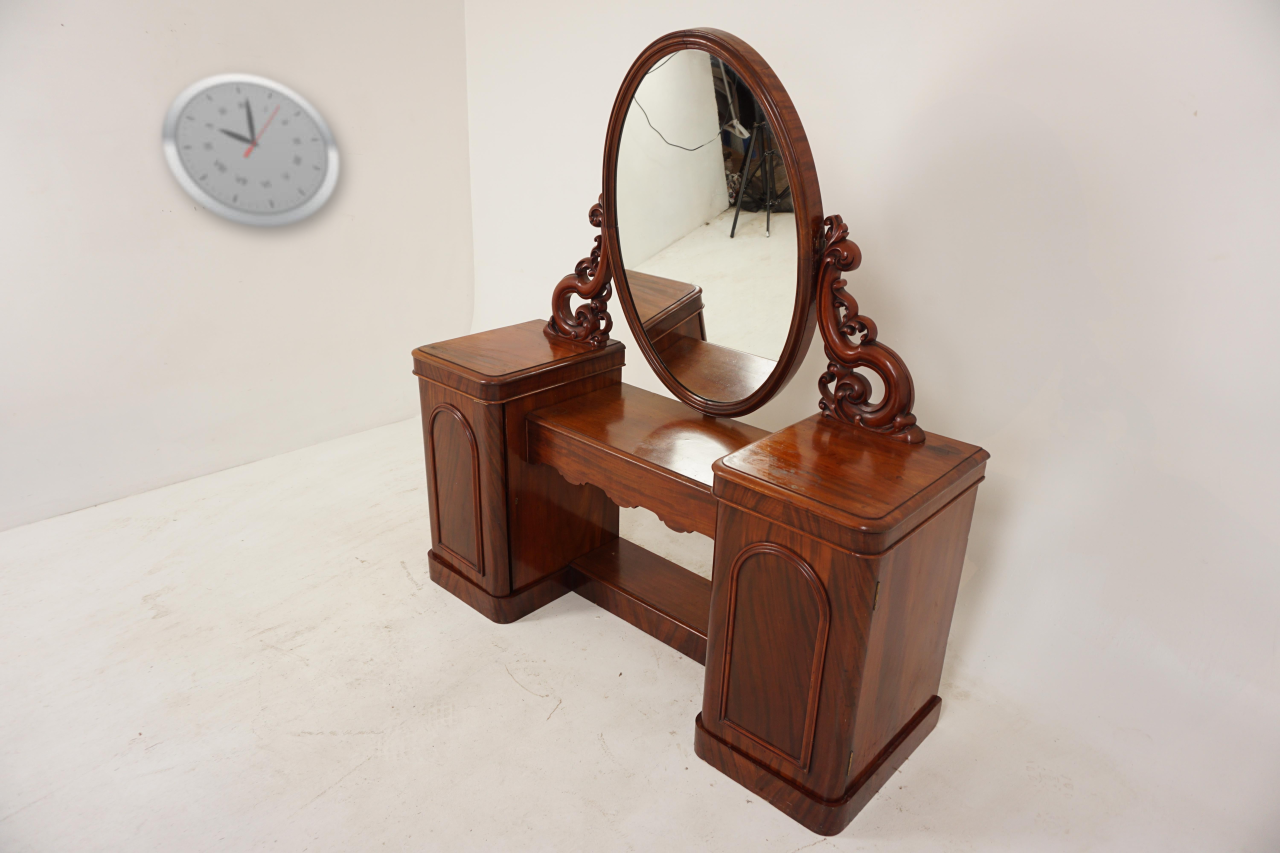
10.01.07
